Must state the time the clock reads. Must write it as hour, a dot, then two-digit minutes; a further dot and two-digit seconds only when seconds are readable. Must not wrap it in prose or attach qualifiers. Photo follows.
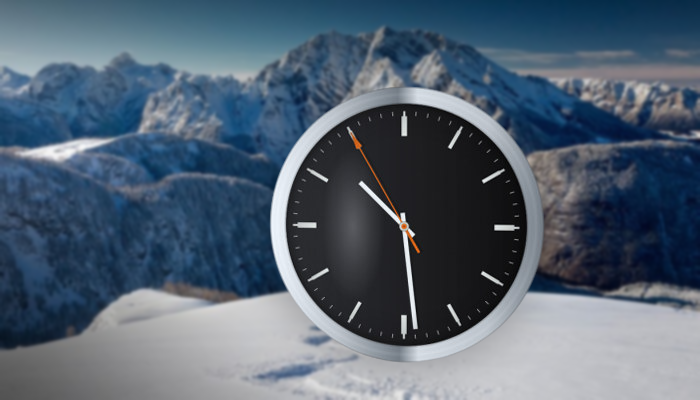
10.28.55
